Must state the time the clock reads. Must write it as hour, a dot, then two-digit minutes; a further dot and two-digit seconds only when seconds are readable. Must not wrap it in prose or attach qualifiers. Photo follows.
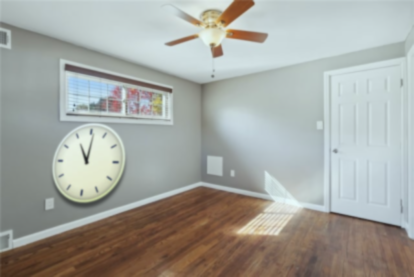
11.01
